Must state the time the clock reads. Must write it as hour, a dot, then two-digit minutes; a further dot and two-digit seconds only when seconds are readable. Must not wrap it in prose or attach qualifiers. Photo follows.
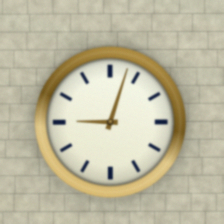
9.03
